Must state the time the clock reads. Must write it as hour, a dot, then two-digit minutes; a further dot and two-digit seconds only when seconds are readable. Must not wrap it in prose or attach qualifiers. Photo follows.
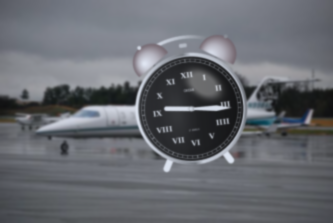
9.16
